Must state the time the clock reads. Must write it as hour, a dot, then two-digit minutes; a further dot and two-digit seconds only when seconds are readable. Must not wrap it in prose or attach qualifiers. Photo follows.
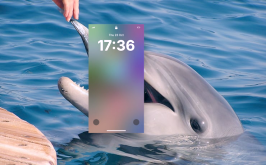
17.36
